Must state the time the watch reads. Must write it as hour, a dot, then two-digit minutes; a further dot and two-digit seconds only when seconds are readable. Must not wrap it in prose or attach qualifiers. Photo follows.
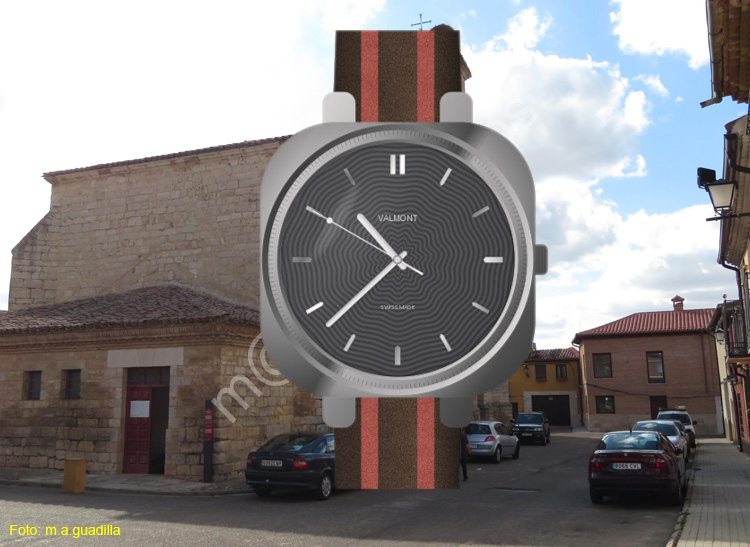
10.37.50
